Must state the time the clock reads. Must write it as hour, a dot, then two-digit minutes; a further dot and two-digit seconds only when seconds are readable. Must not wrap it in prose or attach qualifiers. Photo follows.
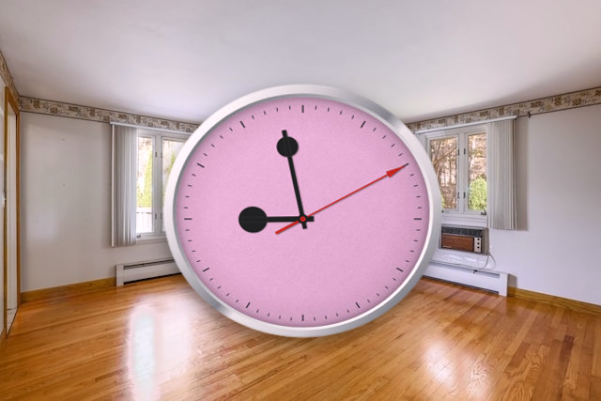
8.58.10
